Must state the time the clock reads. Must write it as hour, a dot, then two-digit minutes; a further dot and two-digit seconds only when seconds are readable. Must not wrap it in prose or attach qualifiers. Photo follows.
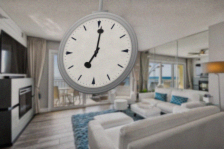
7.01
